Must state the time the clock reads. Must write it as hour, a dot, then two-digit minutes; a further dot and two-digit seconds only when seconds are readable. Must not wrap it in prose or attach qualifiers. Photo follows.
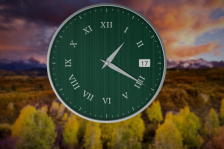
1.20
